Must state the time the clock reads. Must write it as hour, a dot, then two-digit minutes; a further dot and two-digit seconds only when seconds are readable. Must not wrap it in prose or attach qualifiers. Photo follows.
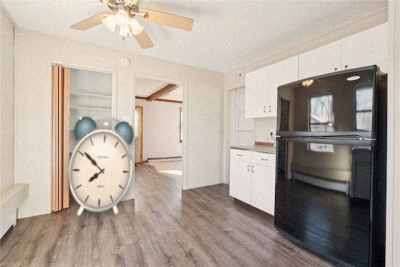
7.51
